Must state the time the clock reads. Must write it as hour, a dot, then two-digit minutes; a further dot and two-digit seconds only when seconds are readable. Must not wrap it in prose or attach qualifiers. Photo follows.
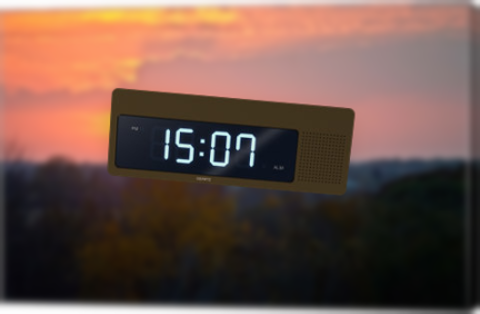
15.07
